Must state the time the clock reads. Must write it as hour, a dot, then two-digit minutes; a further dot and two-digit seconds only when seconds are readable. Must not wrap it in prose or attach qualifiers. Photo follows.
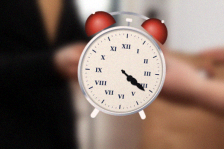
4.21
